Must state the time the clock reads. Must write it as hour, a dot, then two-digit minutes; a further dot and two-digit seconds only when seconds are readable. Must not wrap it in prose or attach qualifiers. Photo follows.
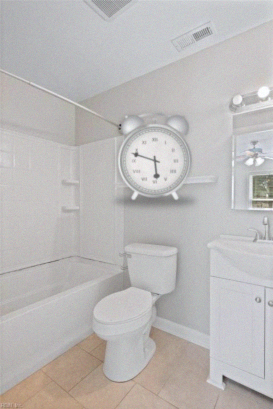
5.48
